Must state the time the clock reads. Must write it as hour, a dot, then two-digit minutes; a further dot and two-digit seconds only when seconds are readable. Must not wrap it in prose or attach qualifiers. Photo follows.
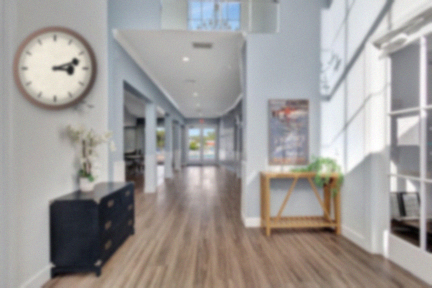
3.12
